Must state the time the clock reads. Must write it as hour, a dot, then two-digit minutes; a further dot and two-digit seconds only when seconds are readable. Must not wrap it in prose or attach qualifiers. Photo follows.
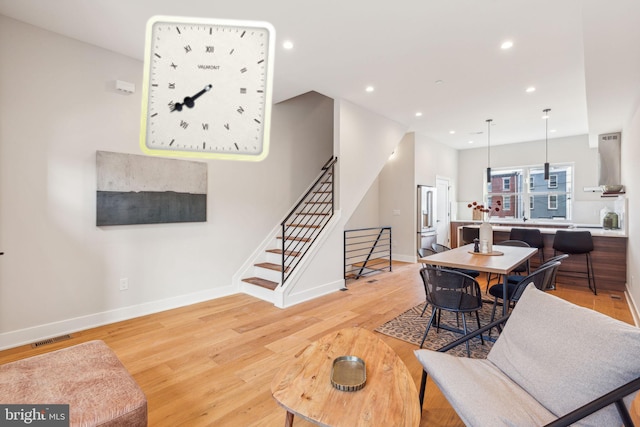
7.39
